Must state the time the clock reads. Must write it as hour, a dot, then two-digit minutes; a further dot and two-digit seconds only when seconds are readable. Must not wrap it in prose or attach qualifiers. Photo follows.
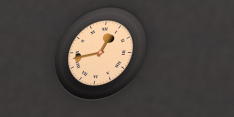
12.43
